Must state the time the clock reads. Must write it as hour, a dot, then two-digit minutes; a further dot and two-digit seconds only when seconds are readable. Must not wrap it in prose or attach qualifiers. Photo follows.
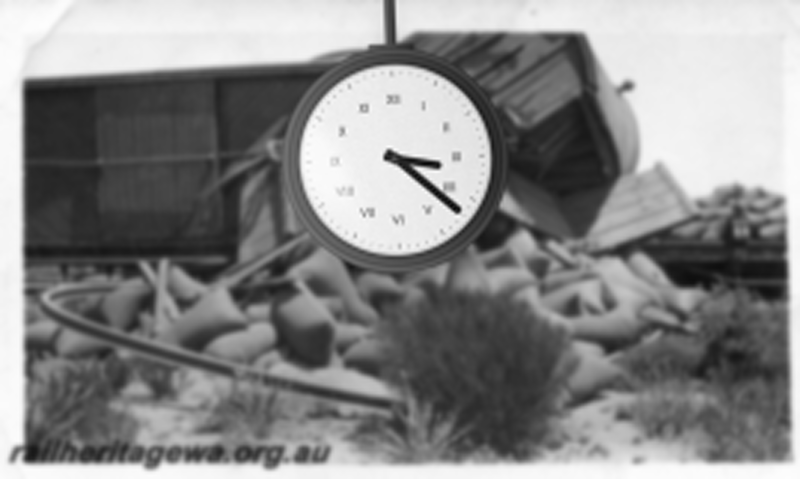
3.22
